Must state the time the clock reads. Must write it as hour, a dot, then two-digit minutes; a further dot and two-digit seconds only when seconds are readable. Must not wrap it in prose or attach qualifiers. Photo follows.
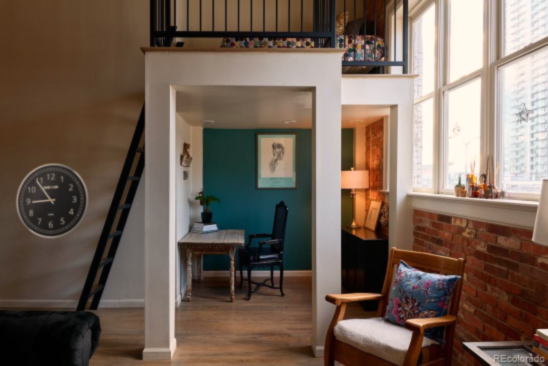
8.54
